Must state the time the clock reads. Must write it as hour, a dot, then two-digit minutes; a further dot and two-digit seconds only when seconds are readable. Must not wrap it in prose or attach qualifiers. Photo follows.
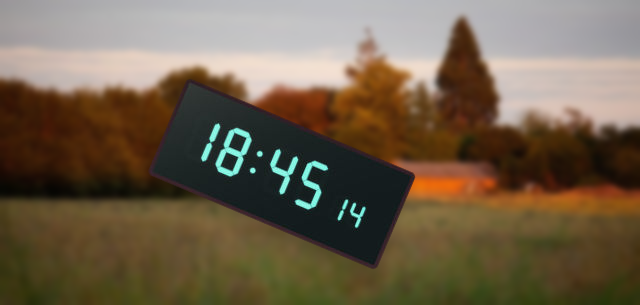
18.45.14
